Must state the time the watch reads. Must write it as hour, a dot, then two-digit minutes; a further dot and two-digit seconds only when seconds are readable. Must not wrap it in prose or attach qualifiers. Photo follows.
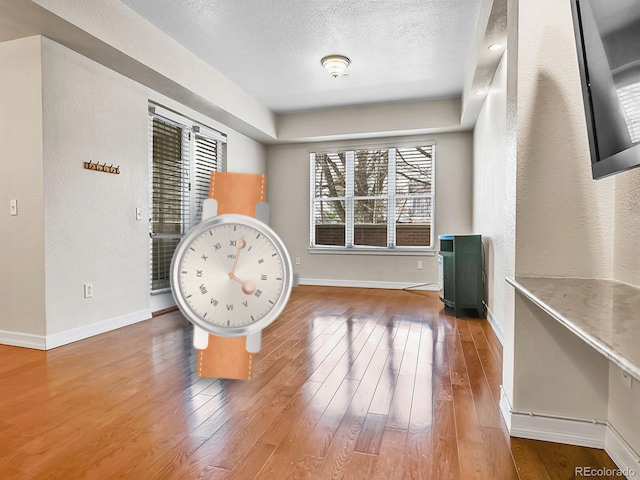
4.02
